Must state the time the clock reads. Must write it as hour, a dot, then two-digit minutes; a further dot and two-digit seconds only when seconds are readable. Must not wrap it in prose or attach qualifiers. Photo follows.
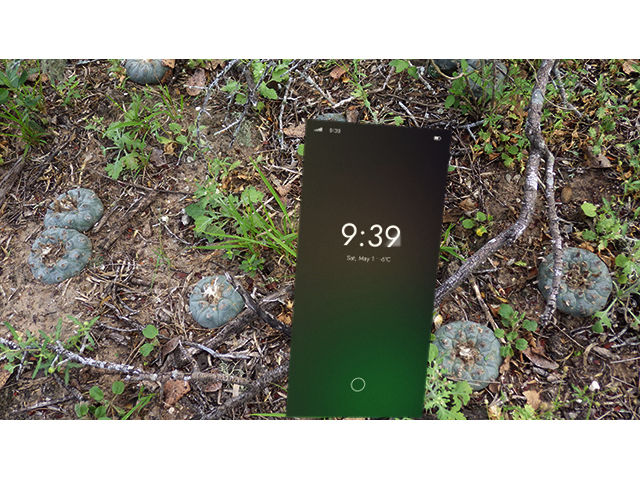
9.39
